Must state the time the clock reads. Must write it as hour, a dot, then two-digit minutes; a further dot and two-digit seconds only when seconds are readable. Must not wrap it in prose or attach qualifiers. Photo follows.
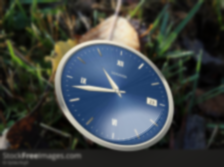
10.43
